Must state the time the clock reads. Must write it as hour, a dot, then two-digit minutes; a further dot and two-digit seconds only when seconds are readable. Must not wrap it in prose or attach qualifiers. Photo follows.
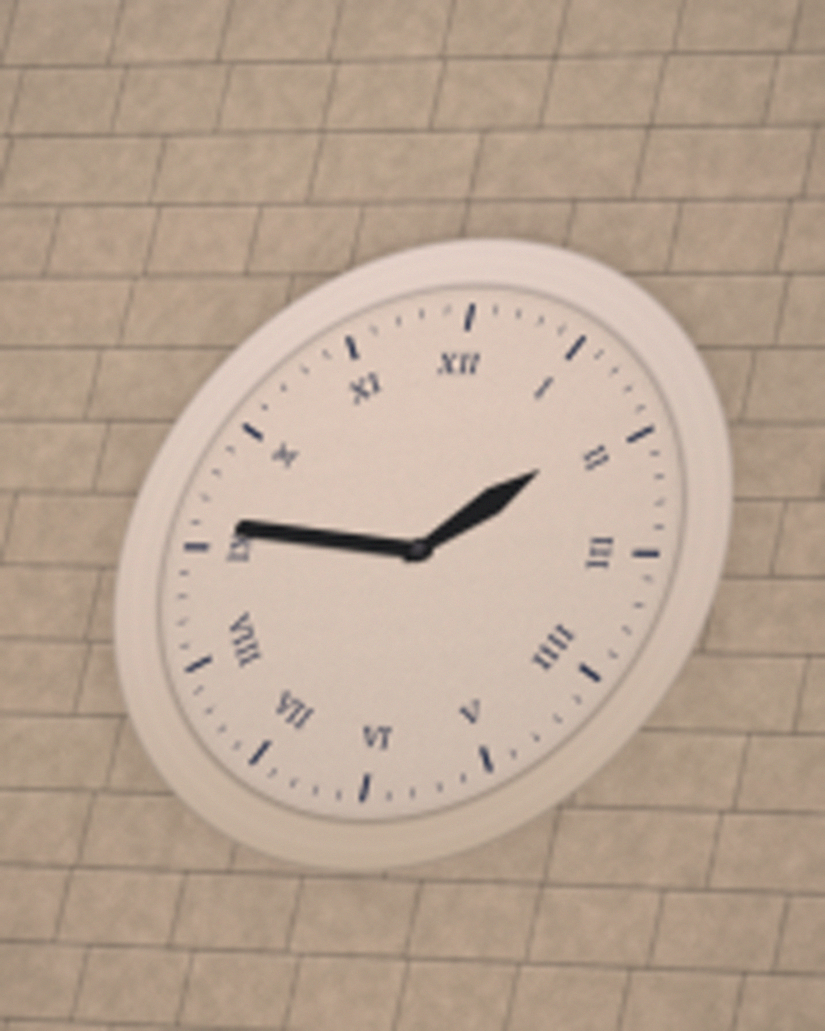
1.46
